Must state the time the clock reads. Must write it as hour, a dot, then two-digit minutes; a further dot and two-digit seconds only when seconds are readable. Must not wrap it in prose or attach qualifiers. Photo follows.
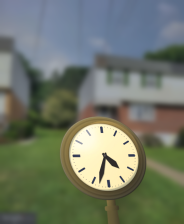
4.33
